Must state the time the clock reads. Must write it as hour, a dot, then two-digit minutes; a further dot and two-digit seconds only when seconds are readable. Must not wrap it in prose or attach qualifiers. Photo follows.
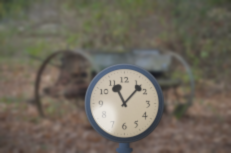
11.07
